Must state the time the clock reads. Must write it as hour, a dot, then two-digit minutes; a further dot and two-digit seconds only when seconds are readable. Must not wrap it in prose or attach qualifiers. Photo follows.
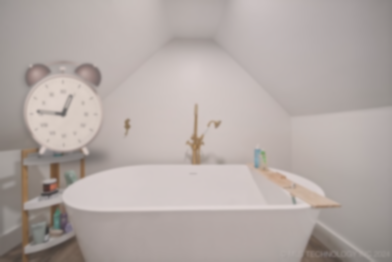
12.46
